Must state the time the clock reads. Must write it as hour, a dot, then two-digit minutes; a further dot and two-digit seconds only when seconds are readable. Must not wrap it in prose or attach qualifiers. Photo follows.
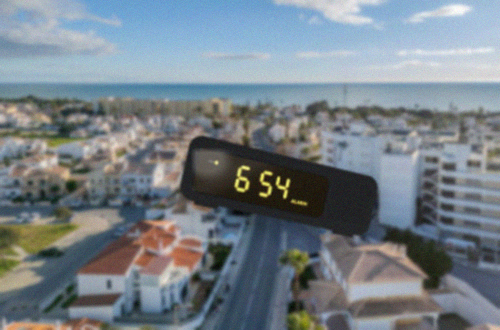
6.54
